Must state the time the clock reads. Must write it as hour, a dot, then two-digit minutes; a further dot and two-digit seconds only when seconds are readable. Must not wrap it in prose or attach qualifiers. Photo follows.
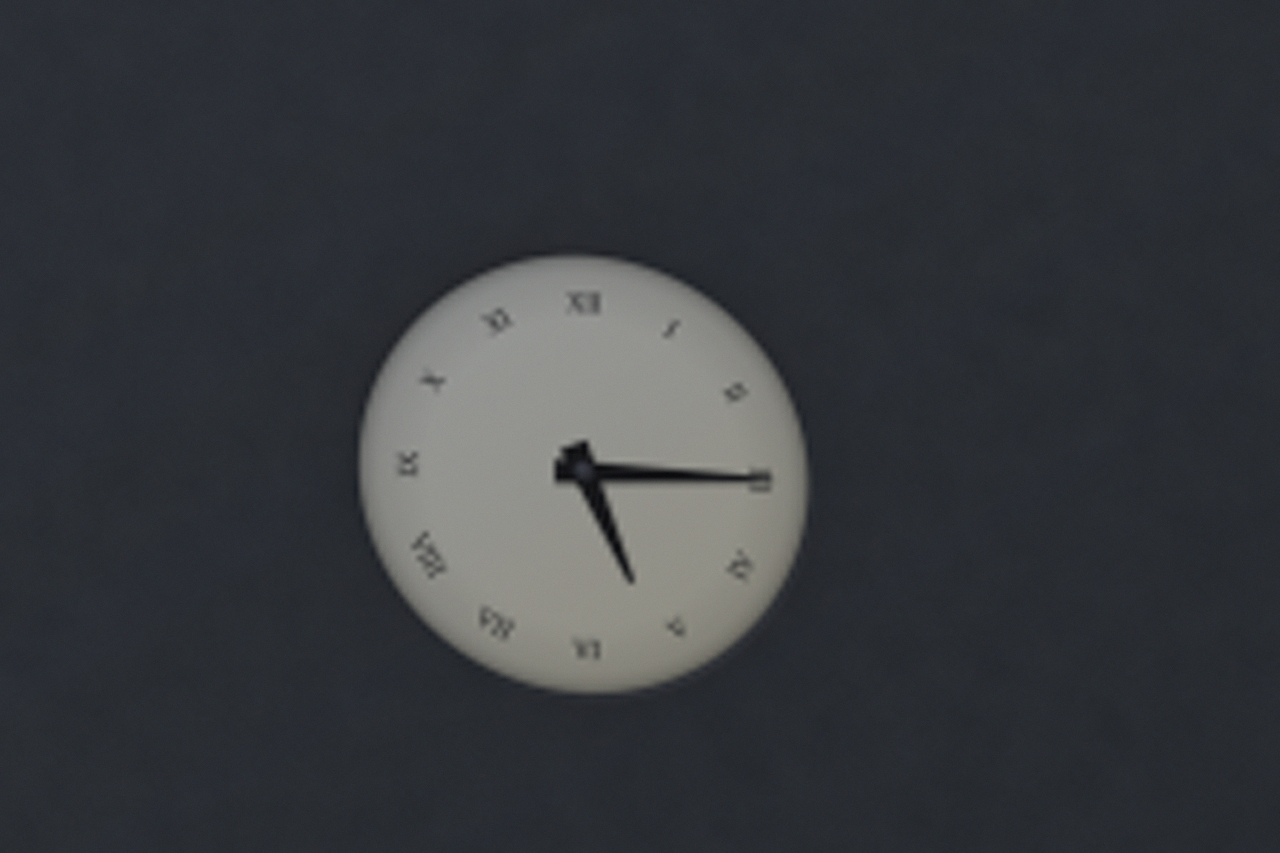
5.15
